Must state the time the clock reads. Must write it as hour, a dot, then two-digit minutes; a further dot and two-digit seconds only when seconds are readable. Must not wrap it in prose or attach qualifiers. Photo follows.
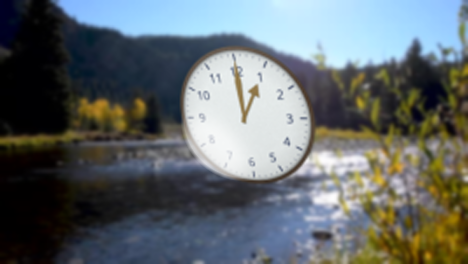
1.00
